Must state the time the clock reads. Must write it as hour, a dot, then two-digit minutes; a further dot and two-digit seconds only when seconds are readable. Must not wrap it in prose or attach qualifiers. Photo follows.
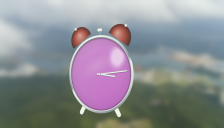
3.14
